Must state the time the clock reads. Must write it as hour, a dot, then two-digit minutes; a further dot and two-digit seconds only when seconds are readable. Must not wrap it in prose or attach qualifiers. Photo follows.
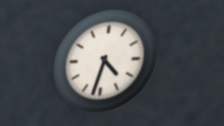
4.32
